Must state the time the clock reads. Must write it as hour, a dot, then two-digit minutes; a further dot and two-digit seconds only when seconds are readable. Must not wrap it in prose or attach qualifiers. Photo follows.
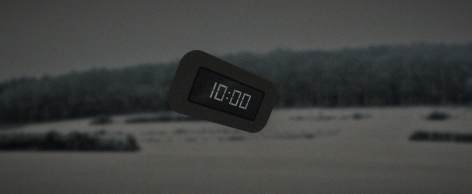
10.00
